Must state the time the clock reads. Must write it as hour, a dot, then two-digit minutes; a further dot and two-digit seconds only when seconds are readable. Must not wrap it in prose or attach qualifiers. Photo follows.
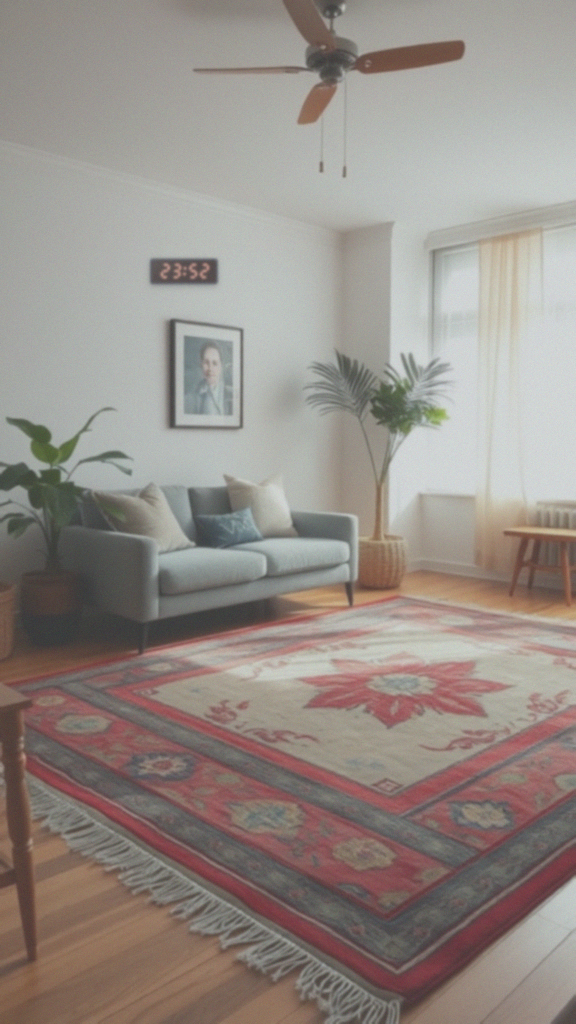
23.52
